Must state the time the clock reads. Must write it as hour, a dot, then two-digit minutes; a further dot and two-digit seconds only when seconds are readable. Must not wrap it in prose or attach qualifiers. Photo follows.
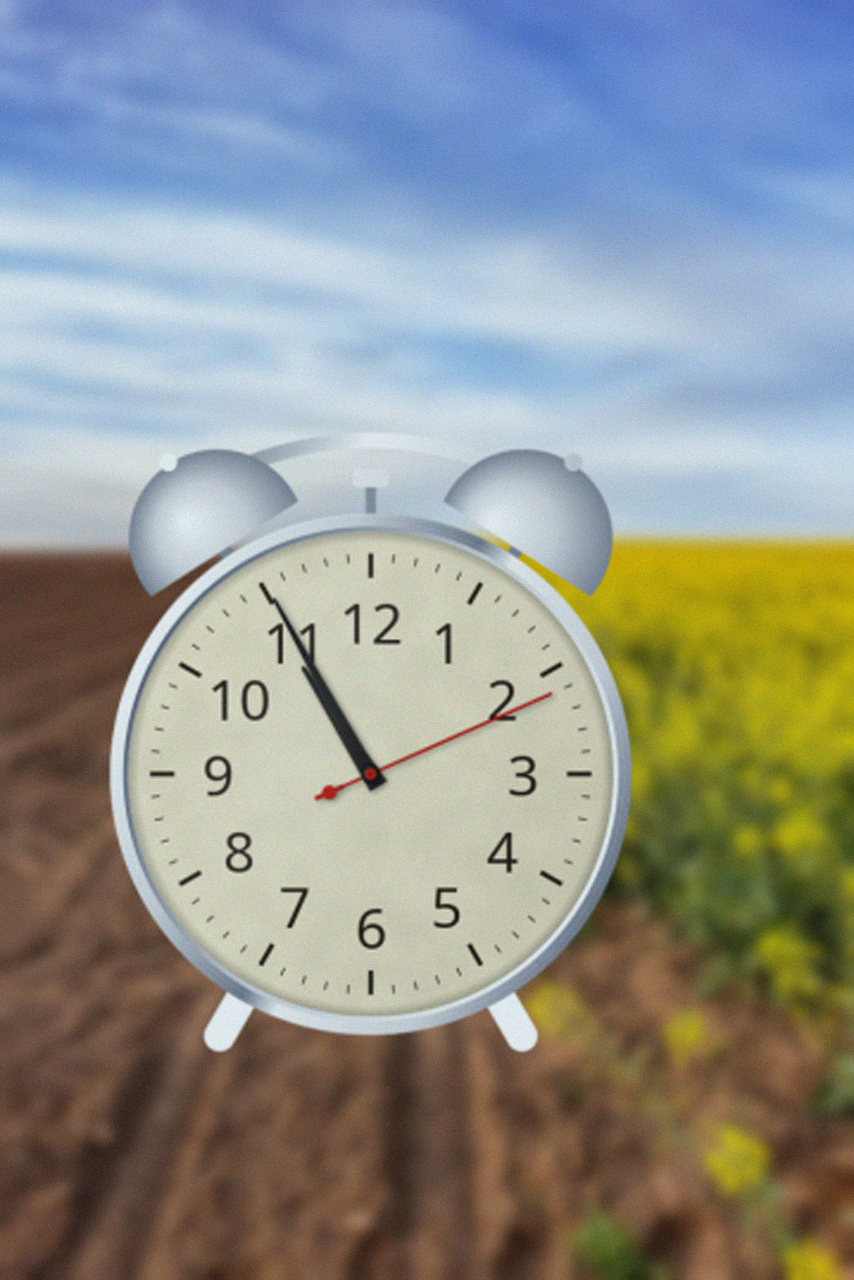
10.55.11
